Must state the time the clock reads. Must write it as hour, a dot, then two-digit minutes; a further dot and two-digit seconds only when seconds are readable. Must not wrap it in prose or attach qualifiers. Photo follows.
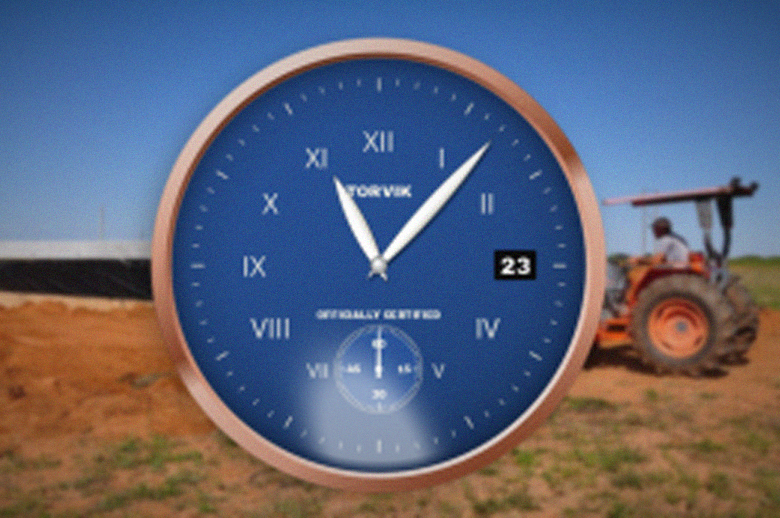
11.07
